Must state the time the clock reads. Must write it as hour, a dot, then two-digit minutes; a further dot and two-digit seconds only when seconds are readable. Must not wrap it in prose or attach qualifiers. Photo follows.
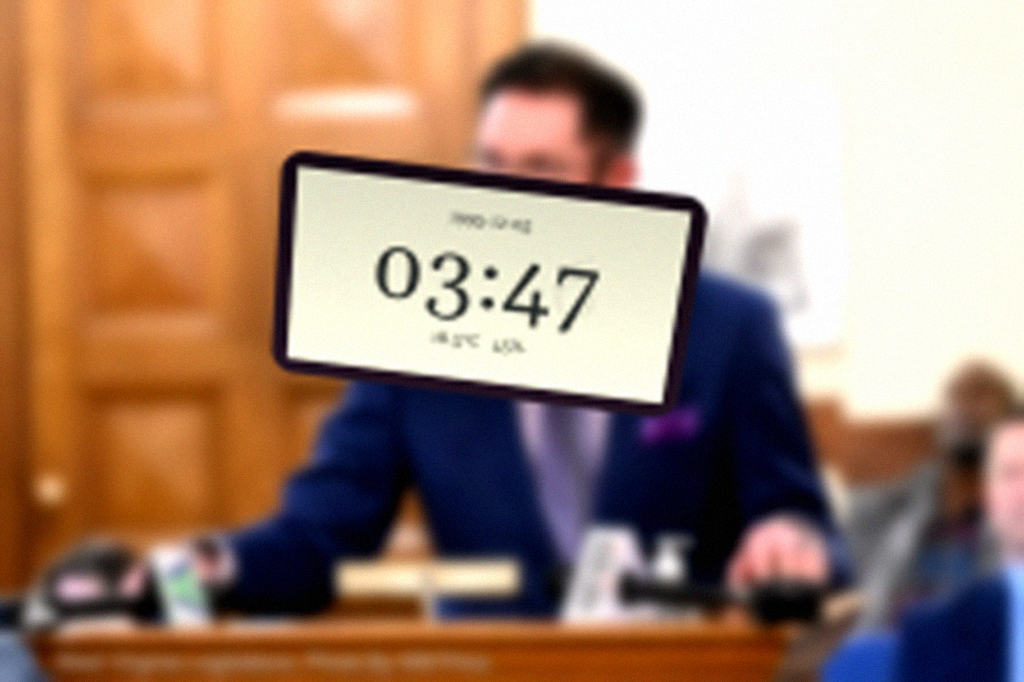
3.47
